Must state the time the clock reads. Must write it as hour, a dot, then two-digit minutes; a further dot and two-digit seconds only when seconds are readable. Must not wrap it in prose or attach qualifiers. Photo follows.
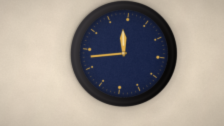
11.43
